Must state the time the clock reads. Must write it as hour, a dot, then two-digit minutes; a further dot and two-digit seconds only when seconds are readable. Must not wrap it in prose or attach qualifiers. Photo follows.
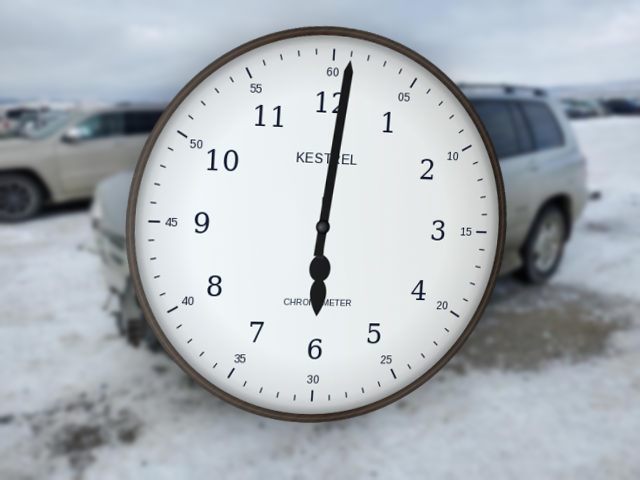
6.01
